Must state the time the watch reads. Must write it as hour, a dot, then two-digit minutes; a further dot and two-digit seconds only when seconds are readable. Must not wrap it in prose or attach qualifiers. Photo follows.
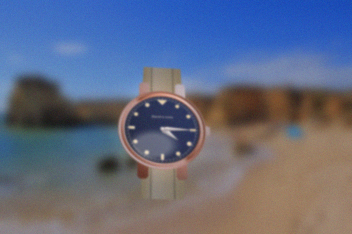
4.15
